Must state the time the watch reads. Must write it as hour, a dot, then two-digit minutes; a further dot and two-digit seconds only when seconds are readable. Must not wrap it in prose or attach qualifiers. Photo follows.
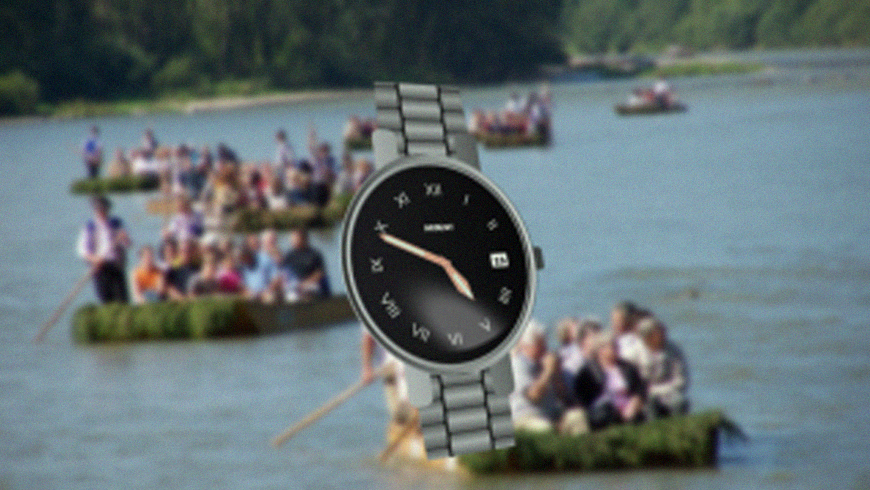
4.49
